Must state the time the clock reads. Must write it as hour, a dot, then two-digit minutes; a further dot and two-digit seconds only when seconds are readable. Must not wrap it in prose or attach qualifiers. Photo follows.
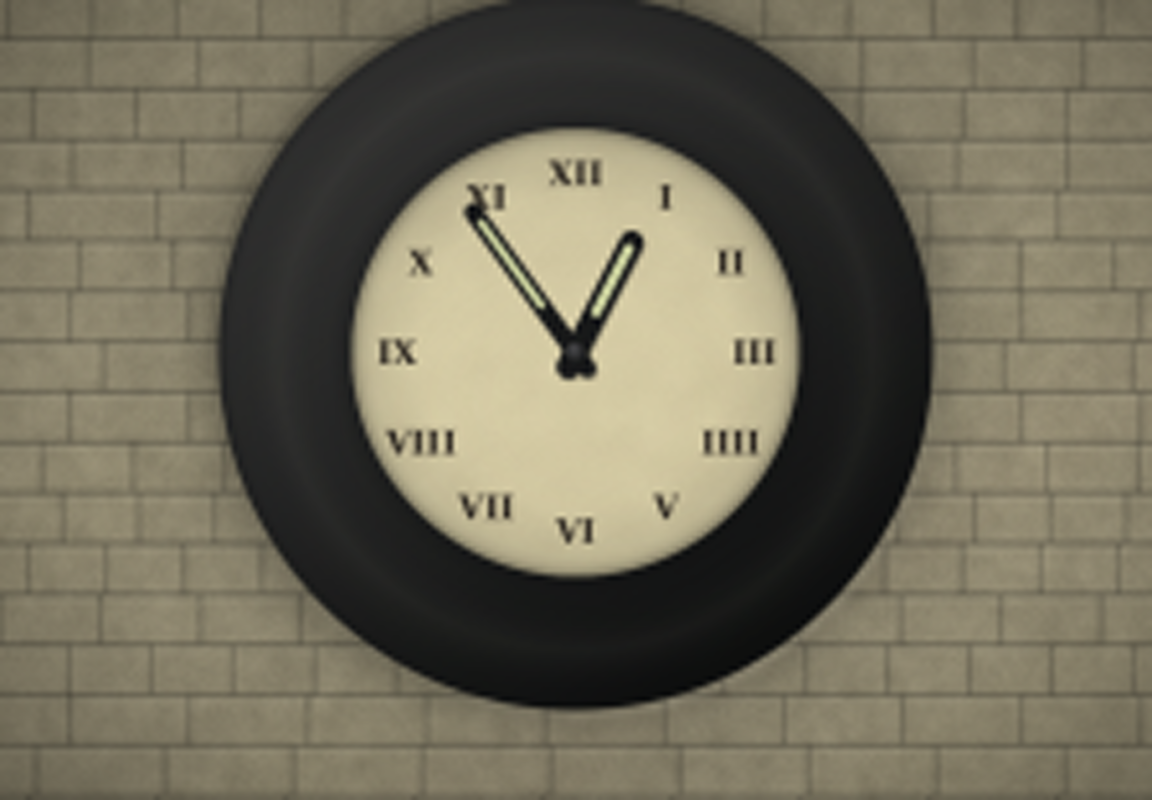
12.54
